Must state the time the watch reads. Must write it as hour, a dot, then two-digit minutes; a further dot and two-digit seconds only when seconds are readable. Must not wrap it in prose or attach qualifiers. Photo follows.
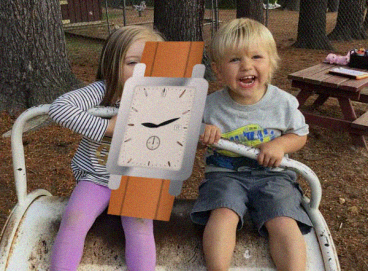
9.11
